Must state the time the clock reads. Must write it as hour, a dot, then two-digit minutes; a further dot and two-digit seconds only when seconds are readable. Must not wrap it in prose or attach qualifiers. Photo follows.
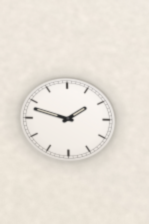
1.48
